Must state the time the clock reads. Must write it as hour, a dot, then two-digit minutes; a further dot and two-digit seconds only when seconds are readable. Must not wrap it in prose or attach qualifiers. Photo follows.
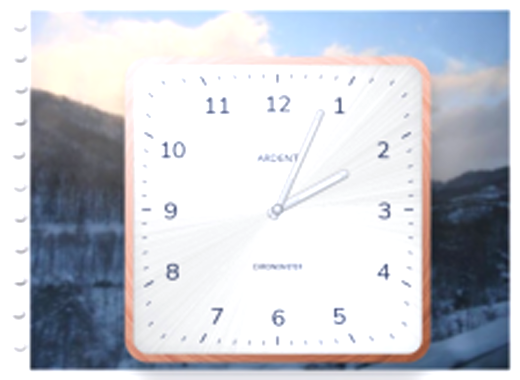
2.04
